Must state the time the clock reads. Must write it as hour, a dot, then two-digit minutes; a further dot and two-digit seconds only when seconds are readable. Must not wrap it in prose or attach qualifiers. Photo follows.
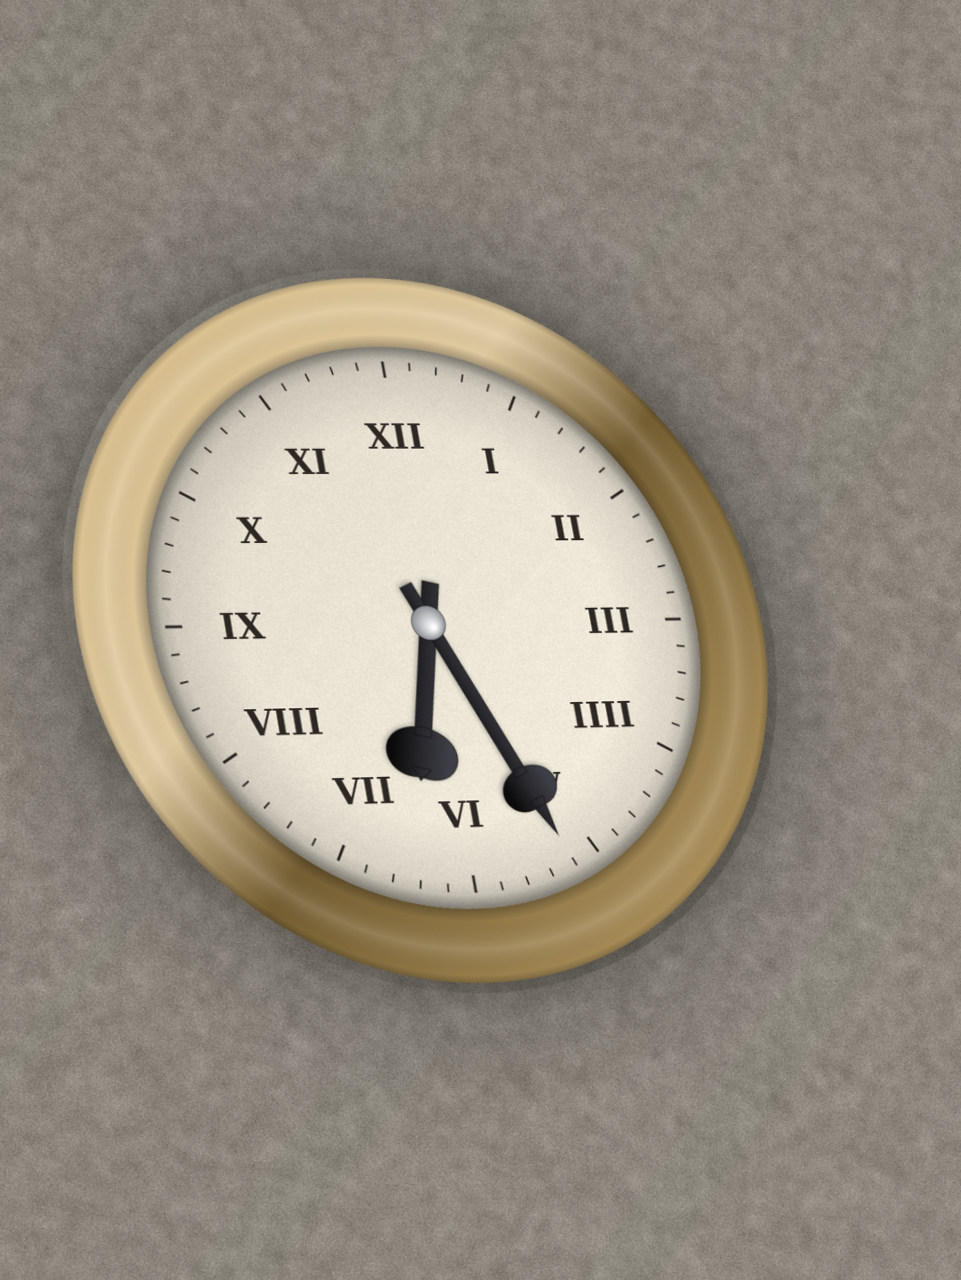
6.26
